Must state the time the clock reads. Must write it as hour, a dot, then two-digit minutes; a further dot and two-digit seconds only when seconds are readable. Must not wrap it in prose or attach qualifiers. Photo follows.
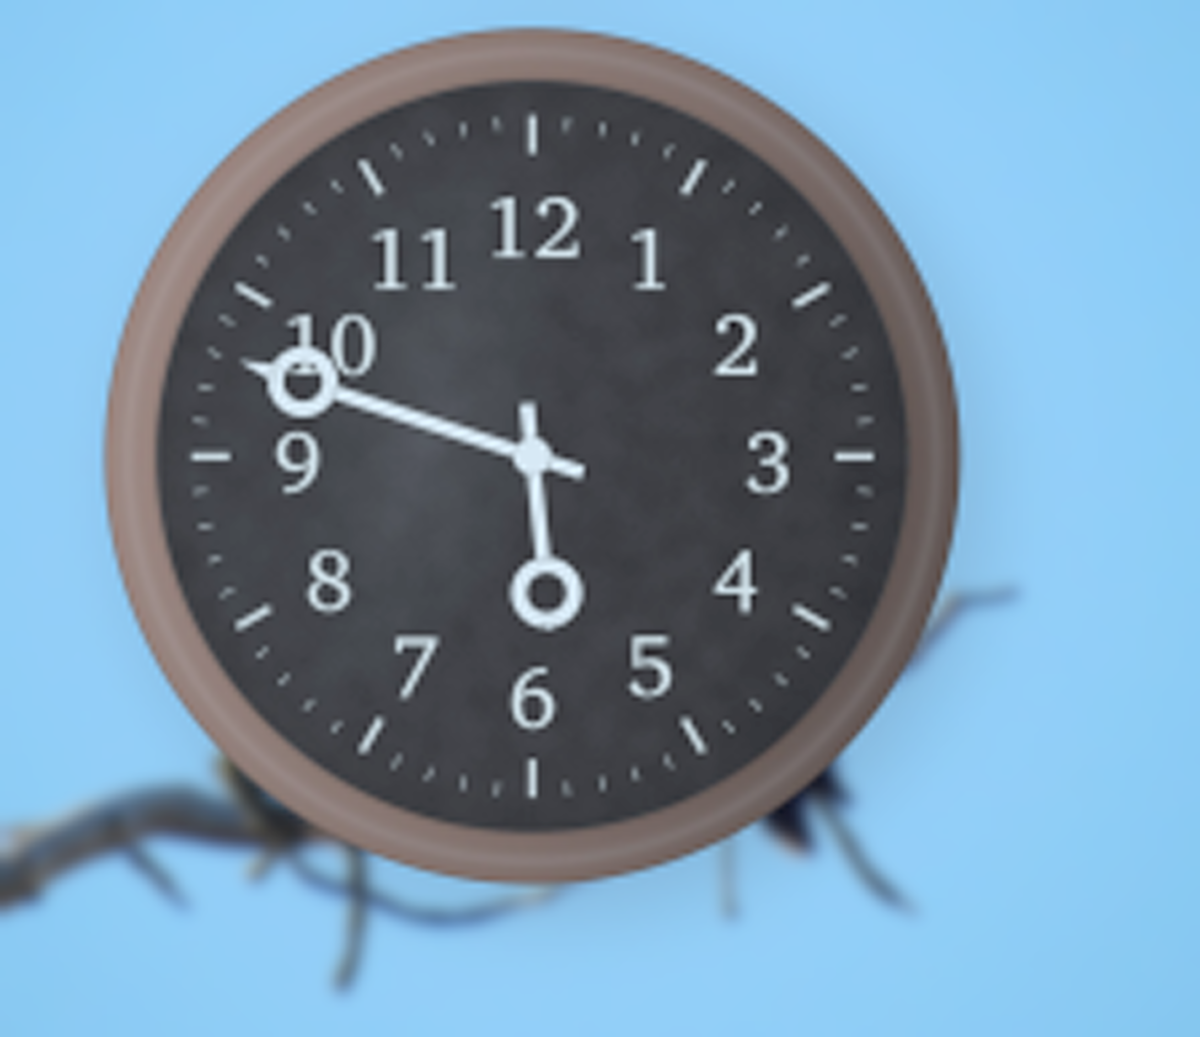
5.48
